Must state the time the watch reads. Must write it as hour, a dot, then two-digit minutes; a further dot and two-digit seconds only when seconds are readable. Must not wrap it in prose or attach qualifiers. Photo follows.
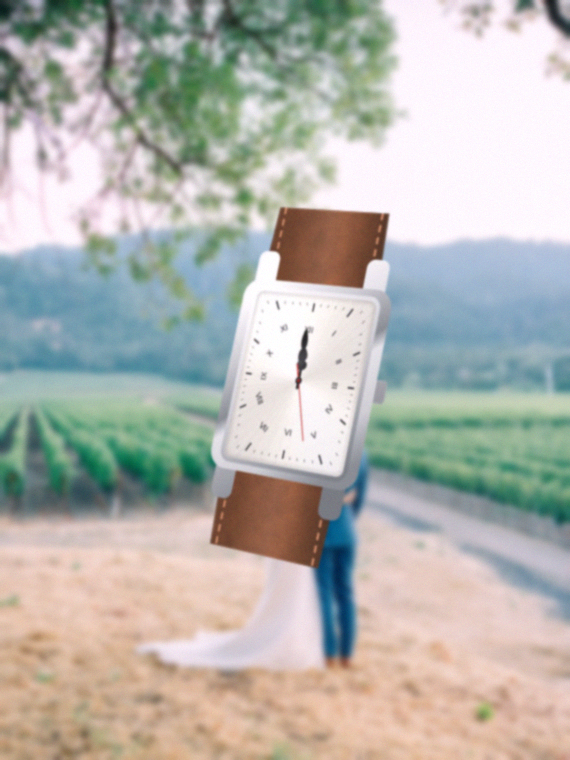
11.59.27
